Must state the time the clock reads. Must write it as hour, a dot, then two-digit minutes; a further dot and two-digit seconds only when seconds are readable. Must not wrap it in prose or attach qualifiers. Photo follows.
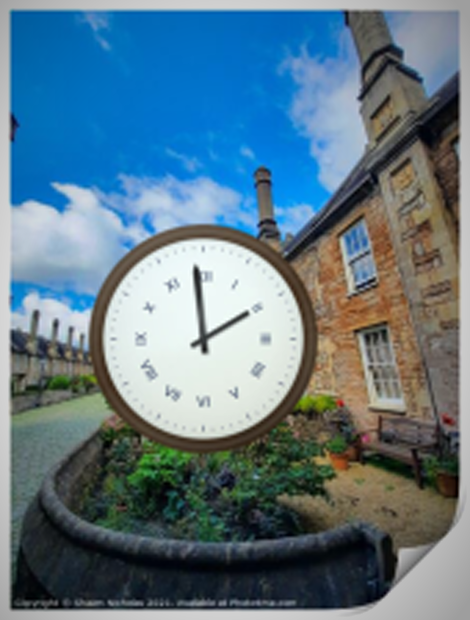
1.59
